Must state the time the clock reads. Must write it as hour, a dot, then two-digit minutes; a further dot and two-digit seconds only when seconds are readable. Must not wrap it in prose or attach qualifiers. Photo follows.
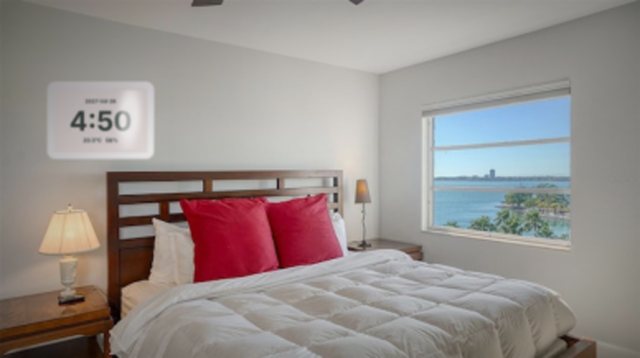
4.50
